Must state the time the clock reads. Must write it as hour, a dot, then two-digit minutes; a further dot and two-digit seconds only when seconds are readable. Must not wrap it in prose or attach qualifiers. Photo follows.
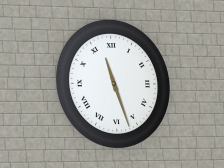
11.27
